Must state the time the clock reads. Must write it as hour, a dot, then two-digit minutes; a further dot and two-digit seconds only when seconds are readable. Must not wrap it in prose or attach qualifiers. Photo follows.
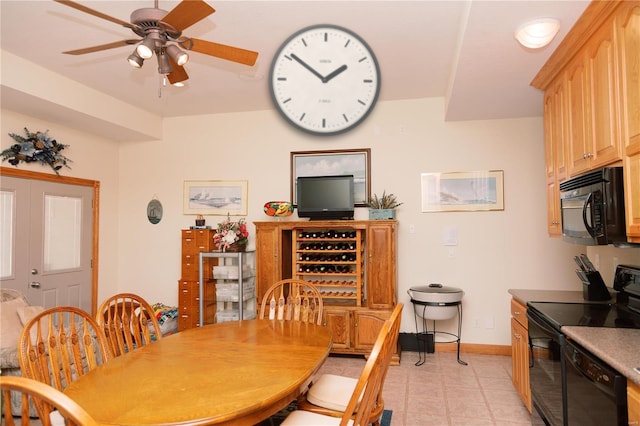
1.51
